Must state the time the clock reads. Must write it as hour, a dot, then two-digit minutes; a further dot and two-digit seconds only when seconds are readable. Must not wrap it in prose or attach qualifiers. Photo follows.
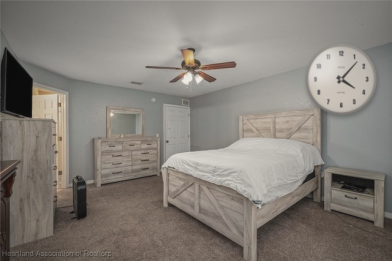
4.07
